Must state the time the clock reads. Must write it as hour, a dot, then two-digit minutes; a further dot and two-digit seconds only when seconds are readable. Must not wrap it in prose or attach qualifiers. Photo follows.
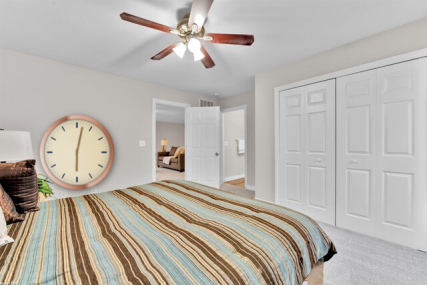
6.02
